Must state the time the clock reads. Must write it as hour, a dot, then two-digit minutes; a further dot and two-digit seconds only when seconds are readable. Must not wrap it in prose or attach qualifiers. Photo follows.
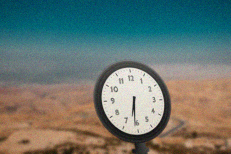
6.31
